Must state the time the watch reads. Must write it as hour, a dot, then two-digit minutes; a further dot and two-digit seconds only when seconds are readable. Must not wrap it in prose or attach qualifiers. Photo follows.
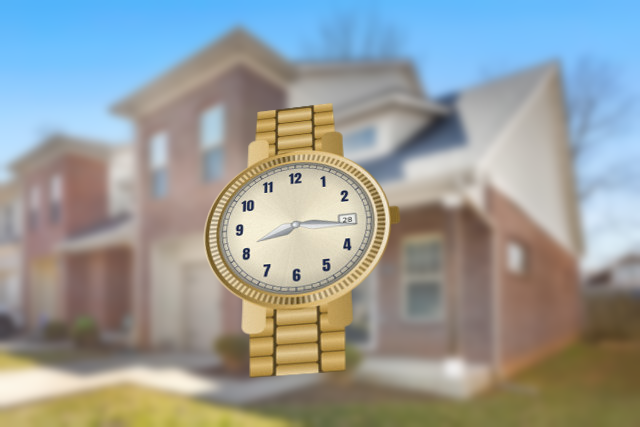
8.16
